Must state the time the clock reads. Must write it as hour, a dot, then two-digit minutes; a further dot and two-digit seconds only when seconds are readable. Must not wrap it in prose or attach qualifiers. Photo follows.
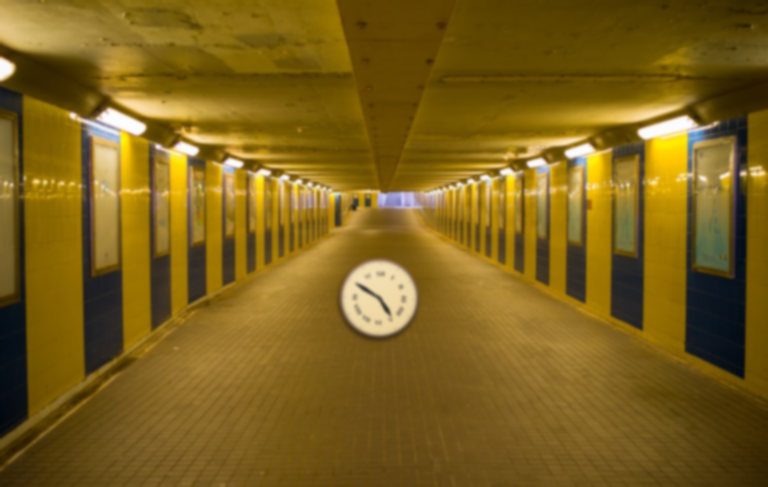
4.50
